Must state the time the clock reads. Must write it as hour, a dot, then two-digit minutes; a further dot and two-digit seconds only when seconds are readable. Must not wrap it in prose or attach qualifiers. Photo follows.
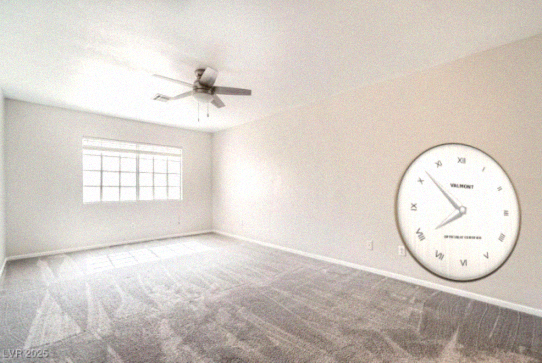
7.52
